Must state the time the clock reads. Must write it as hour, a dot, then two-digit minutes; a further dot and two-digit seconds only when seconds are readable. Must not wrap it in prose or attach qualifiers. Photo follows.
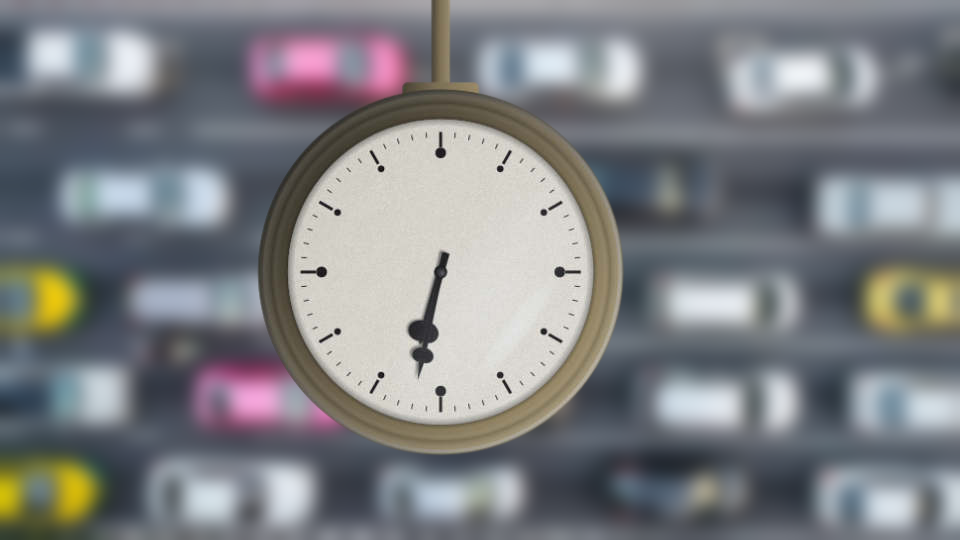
6.32
